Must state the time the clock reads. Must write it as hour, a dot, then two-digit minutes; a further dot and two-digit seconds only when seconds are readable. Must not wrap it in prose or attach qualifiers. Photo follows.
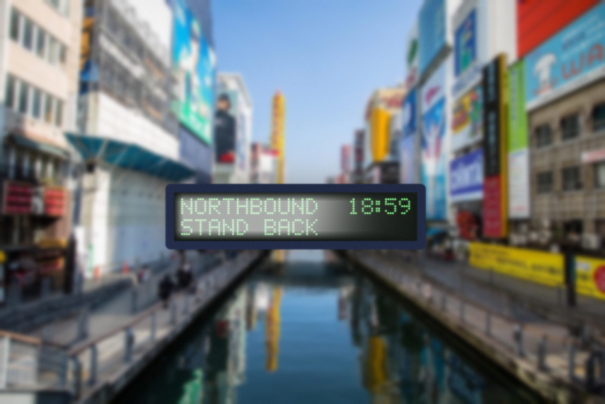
18.59
